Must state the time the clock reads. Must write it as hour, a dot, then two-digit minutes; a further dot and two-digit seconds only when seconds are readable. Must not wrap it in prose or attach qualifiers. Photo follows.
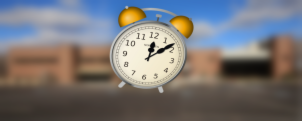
12.08
